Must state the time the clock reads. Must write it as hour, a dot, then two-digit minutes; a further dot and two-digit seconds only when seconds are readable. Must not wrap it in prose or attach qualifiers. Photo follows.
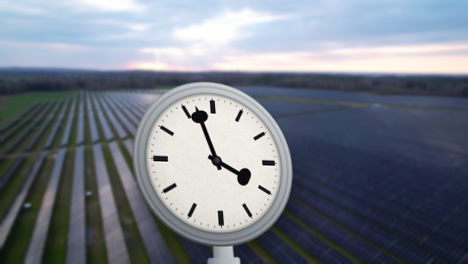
3.57
